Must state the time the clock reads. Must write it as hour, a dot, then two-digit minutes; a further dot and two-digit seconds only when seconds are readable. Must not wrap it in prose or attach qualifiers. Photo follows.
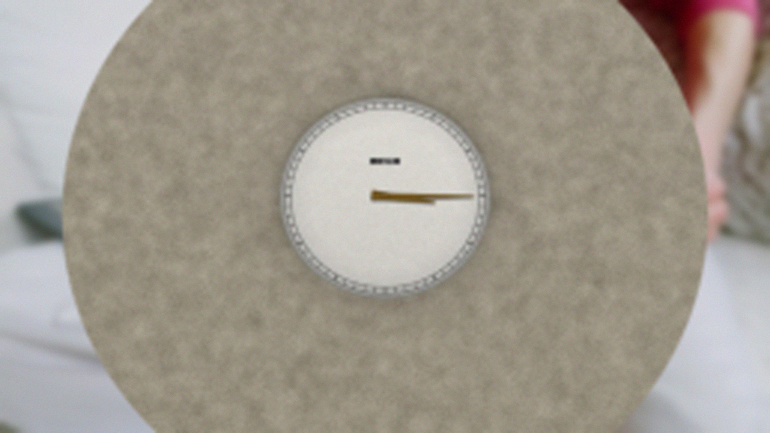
3.15
